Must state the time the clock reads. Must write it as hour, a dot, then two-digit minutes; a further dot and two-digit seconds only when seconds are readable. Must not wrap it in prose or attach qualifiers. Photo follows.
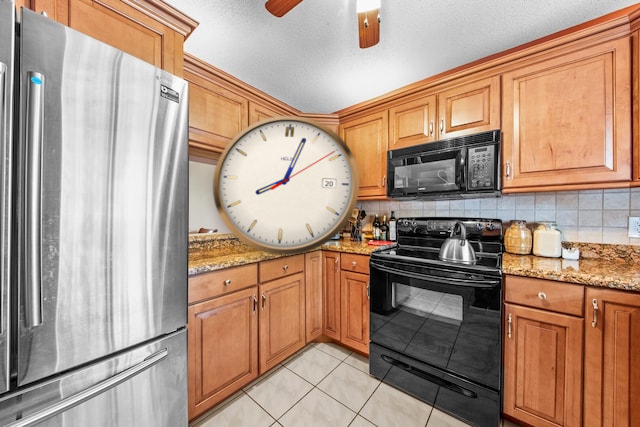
8.03.09
